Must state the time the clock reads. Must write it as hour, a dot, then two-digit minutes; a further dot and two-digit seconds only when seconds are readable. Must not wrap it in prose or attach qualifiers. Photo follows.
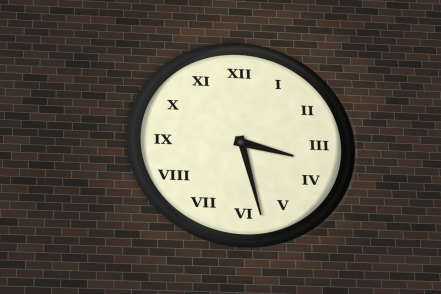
3.28
